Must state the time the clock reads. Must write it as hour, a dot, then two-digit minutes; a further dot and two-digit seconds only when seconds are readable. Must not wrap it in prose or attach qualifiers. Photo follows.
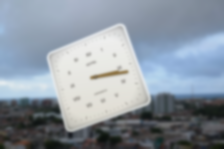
3.17
